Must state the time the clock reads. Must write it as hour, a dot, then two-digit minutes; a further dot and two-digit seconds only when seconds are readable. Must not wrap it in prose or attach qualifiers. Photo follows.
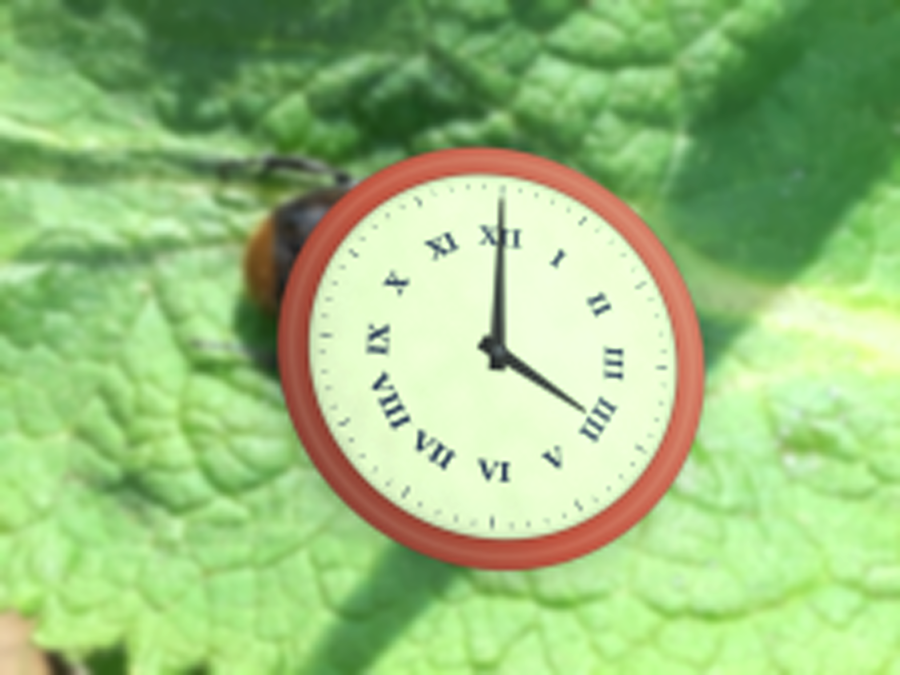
4.00
